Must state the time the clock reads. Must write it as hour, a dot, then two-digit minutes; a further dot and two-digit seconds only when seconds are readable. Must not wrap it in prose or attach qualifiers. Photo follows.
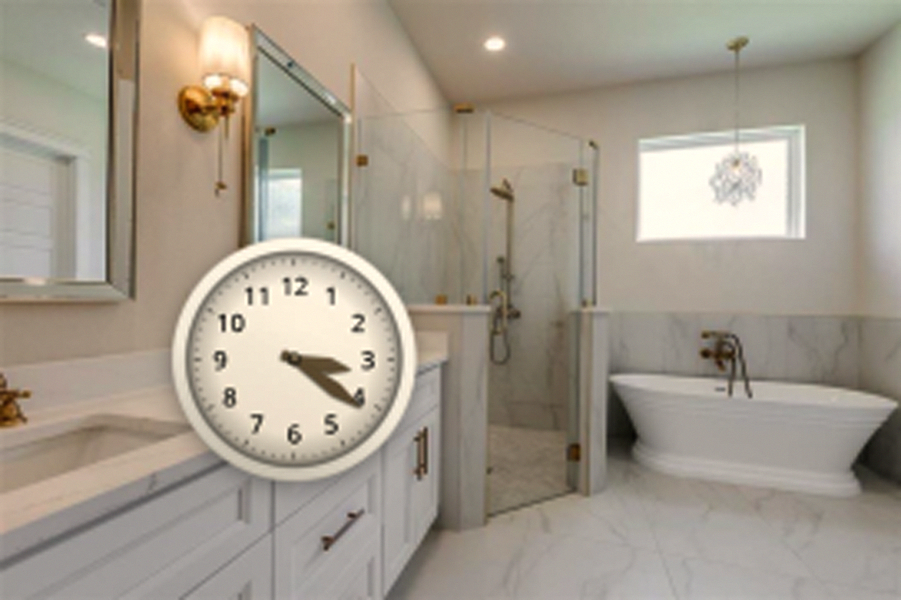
3.21
